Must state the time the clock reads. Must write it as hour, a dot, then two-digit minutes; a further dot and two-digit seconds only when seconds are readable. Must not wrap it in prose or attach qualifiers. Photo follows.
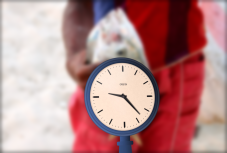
9.23
